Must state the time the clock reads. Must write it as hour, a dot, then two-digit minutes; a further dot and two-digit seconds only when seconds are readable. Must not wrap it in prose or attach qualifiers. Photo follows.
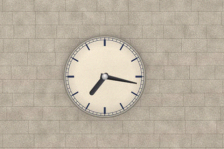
7.17
